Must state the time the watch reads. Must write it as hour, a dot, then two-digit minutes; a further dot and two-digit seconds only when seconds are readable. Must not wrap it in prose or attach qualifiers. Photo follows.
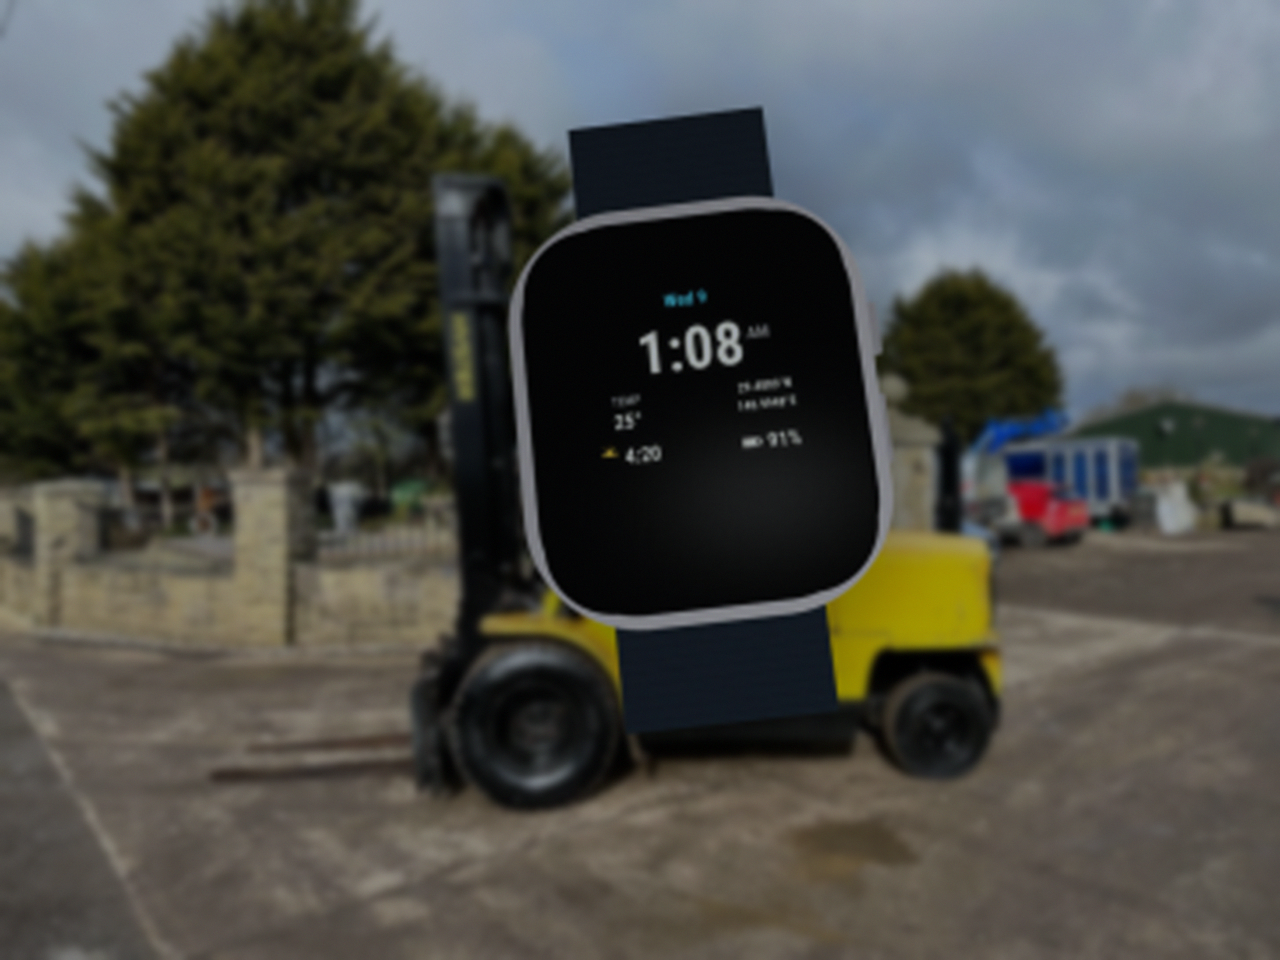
1.08
